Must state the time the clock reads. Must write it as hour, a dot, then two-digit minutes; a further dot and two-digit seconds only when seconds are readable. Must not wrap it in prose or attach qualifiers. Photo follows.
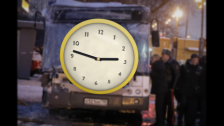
2.47
